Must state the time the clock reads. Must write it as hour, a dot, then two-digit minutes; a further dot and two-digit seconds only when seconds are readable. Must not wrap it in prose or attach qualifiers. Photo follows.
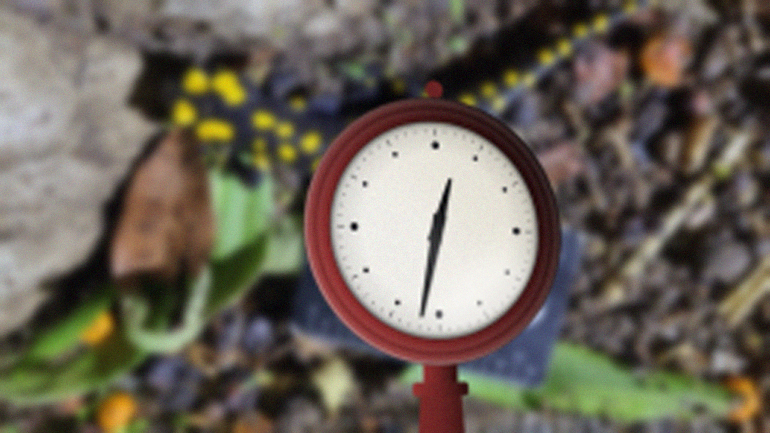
12.32
